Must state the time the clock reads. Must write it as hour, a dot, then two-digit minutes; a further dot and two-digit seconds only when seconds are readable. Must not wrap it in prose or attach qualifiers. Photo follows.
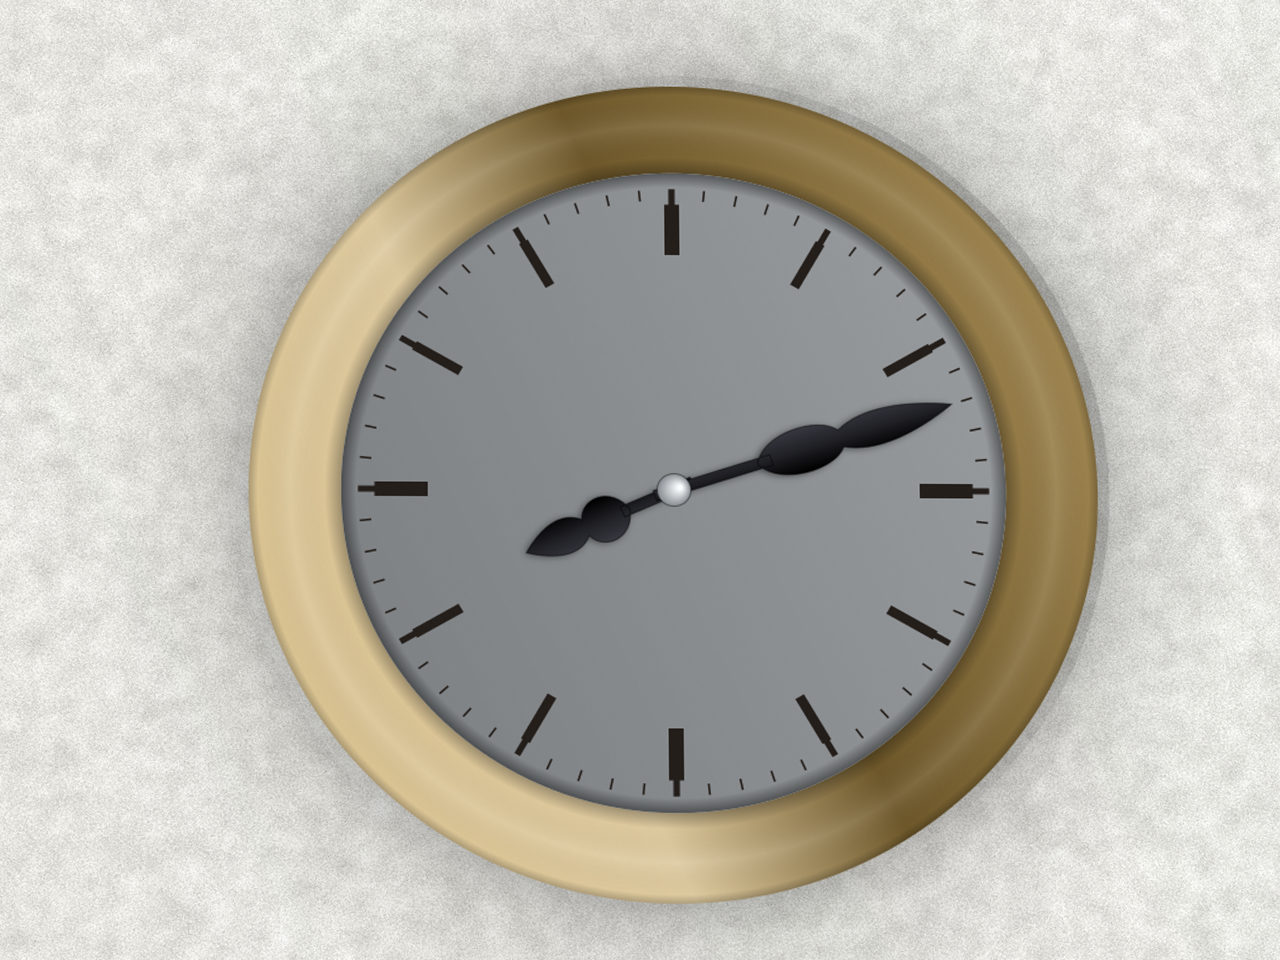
8.12
